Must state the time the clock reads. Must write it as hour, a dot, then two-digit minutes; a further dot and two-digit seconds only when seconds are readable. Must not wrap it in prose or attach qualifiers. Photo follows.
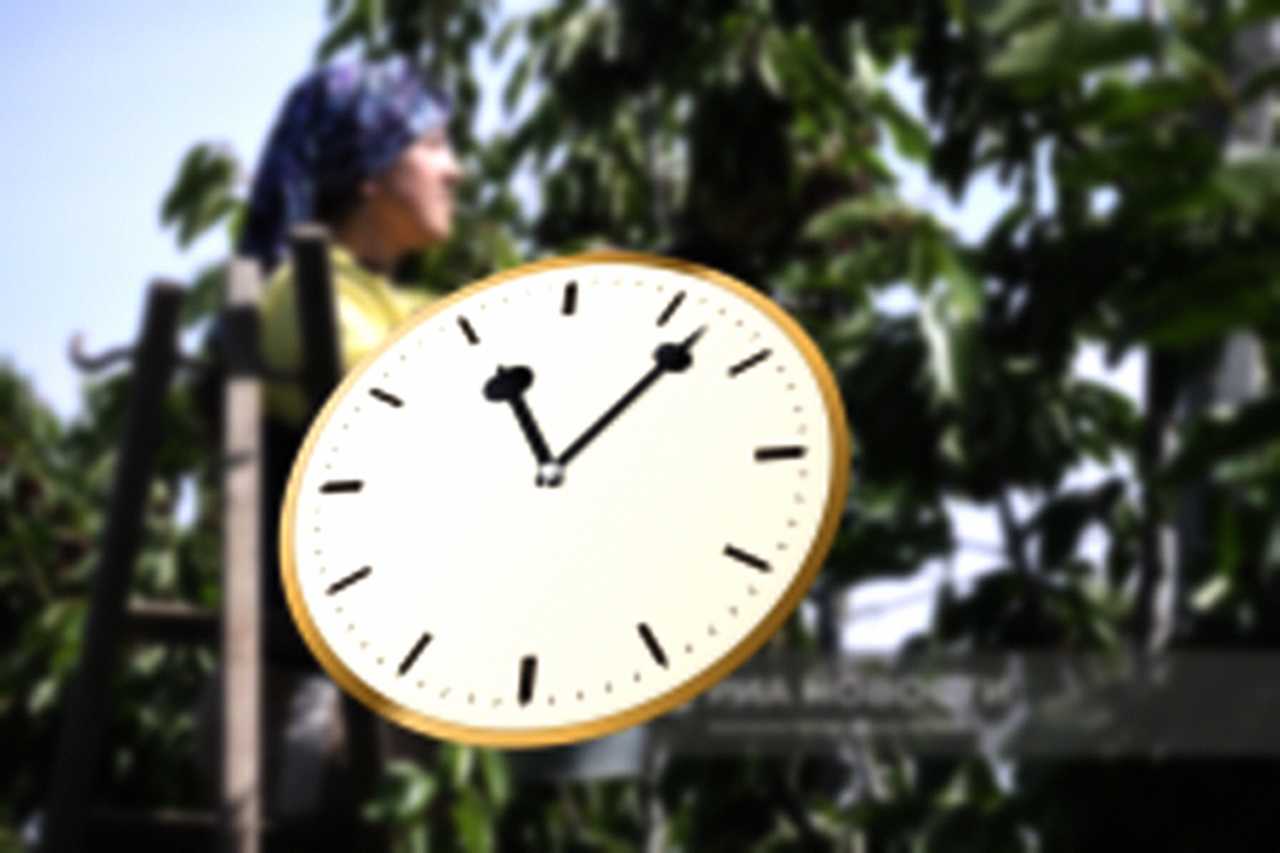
11.07
